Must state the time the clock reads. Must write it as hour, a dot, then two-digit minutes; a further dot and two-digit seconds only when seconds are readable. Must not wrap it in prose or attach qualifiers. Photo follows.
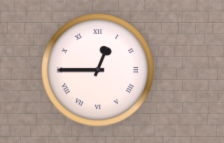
12.45
